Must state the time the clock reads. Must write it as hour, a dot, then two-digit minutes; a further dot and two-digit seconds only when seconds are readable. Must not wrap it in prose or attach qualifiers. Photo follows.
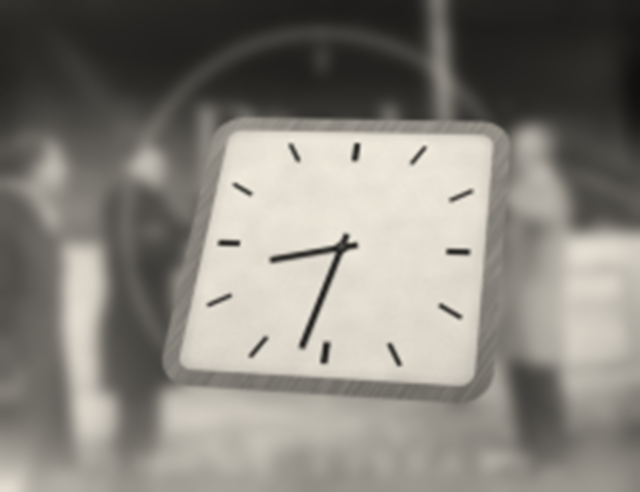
8.32
